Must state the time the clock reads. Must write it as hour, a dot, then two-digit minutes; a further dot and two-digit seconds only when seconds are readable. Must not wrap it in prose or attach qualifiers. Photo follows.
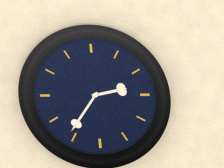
2.36
